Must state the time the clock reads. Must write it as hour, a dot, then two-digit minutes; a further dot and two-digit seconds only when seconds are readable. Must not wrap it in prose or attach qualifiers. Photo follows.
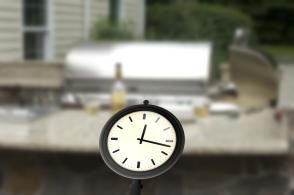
12.17
